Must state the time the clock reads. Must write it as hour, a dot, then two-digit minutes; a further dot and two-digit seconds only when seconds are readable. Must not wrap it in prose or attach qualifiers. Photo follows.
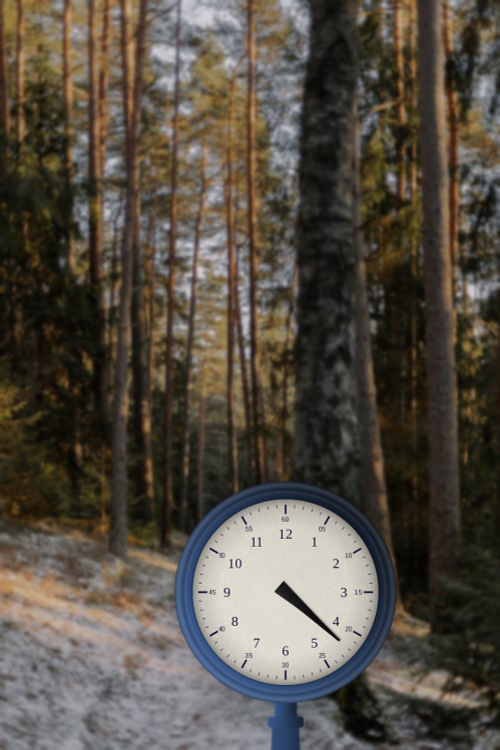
4.22
